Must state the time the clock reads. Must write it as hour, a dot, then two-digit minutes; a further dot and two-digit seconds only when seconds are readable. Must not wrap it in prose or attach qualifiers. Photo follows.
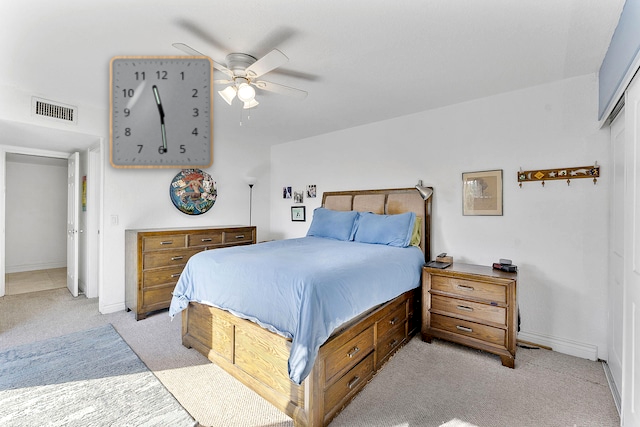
11.29
